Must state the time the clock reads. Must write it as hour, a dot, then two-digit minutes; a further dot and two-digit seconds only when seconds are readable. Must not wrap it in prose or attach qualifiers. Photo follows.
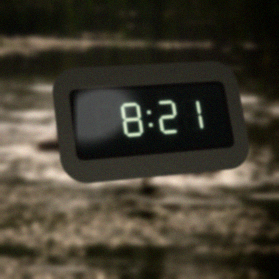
8.21
